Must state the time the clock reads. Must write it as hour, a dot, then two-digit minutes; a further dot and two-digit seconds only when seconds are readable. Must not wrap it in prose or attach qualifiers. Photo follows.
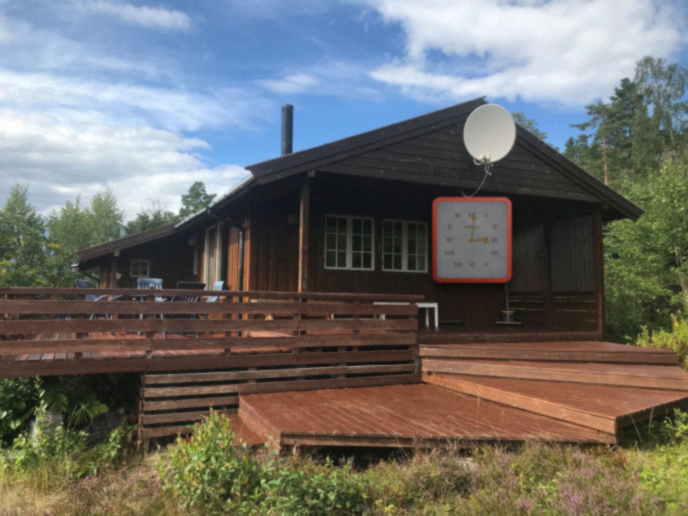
3.01
